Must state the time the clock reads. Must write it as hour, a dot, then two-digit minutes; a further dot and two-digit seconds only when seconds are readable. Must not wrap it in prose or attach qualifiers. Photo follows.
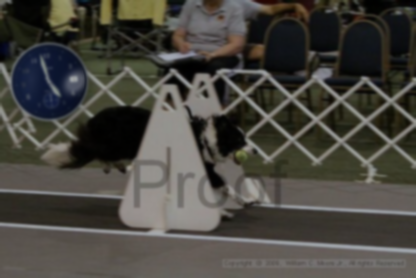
4.58
